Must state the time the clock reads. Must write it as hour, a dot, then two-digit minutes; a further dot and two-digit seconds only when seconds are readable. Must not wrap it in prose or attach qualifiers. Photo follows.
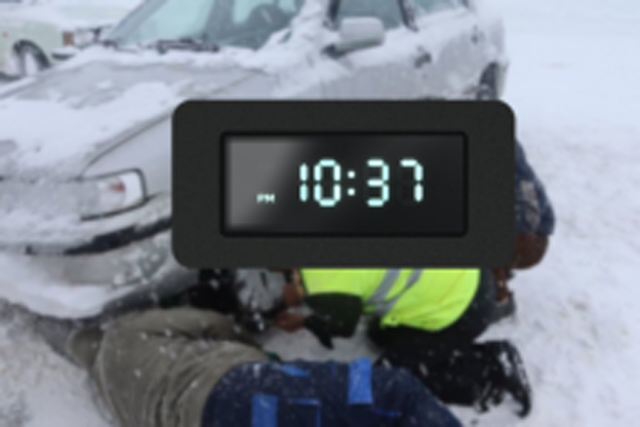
10.37
